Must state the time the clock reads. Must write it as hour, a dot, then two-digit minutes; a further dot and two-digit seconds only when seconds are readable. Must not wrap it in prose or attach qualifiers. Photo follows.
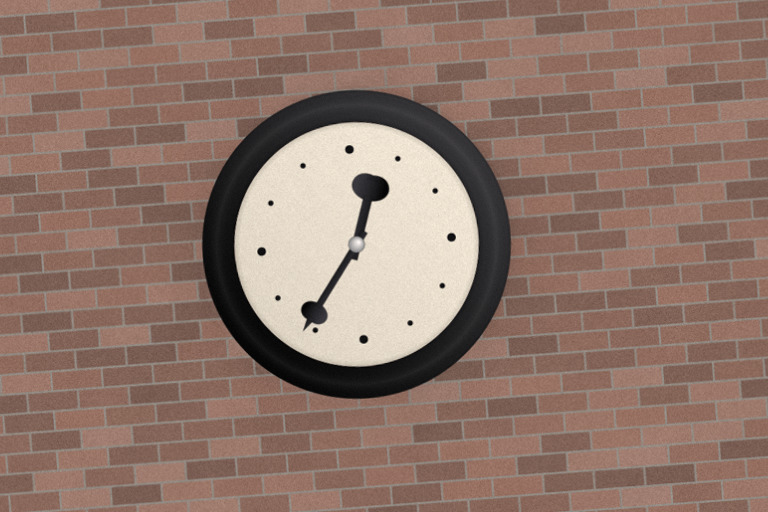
12.36
